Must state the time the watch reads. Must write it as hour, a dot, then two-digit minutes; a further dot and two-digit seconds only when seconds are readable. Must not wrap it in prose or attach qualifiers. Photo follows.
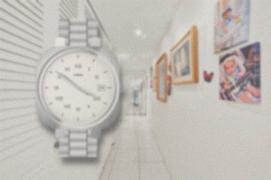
3.51
